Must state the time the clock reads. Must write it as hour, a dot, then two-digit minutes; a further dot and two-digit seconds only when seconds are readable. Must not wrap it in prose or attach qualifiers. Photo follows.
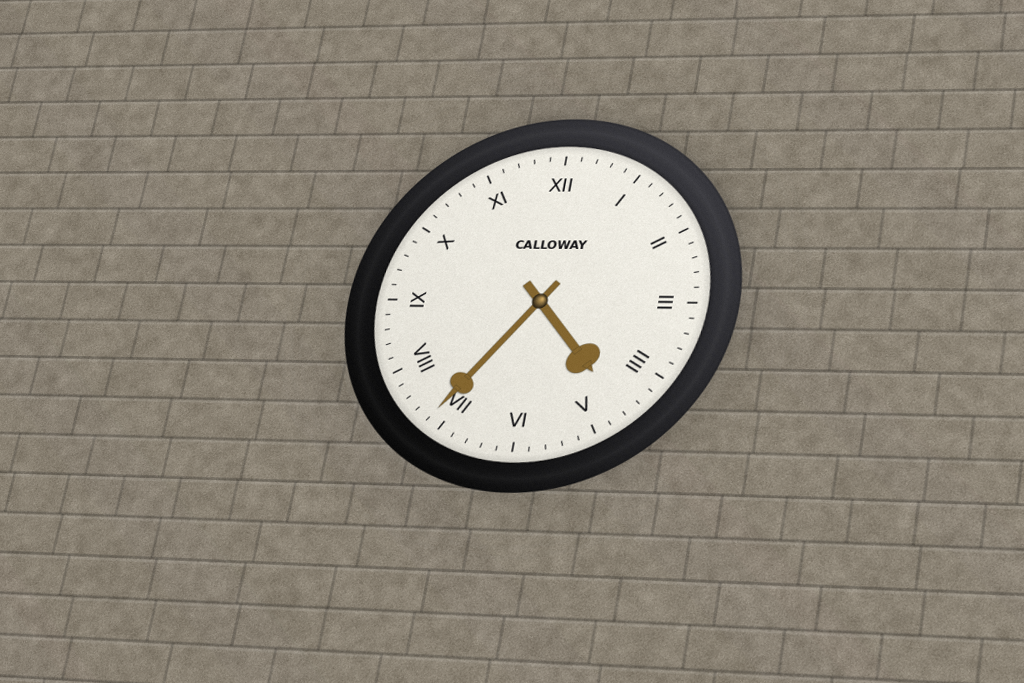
4.36
